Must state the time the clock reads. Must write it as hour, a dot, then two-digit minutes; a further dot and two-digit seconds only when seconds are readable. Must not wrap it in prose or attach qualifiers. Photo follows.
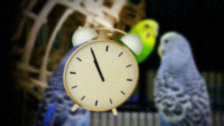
10.55
